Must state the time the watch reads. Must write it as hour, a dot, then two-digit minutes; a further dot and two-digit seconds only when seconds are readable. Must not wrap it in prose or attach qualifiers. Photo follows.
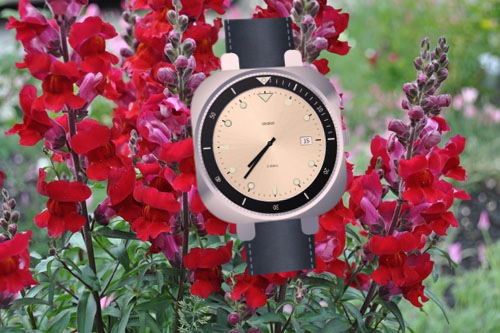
7.37
